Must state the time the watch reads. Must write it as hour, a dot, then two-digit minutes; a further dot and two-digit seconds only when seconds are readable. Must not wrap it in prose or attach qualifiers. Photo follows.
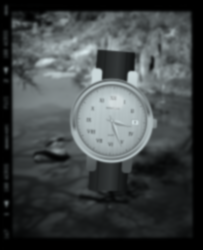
3.26
